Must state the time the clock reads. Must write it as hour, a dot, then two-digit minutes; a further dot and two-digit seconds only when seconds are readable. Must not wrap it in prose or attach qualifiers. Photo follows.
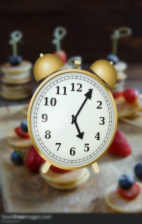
5.05
